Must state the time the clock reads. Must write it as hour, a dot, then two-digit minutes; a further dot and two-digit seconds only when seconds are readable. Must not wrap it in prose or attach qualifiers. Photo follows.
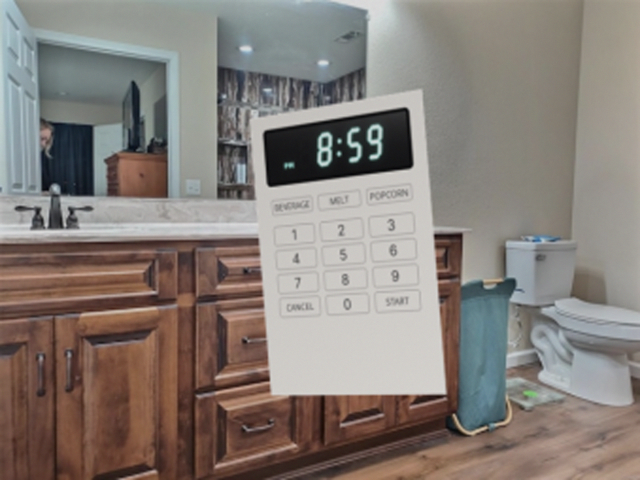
8.59
